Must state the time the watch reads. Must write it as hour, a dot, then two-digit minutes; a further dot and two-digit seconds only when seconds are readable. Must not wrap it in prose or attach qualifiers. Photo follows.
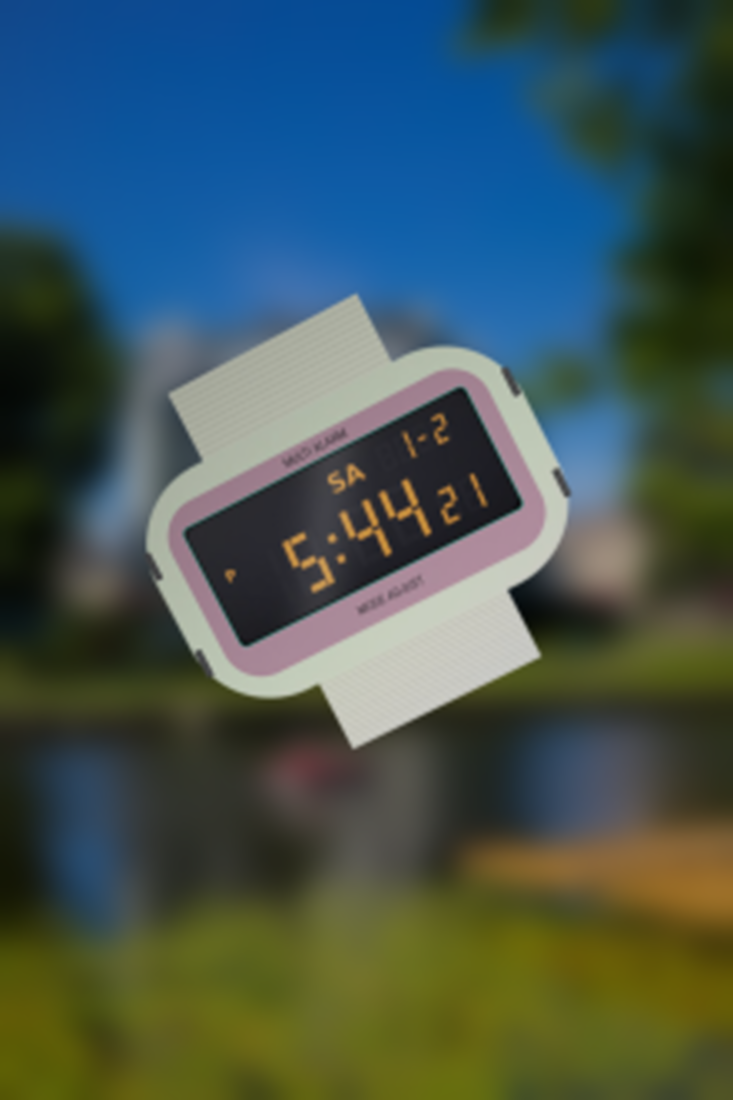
5.44.21
